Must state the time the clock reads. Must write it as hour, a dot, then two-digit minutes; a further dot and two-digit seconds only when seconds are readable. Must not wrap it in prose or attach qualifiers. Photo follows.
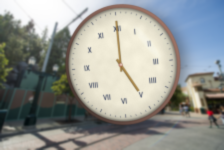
5.00
